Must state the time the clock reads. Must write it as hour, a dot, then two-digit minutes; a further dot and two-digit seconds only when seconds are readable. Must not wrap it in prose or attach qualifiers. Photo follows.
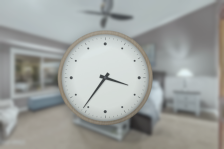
3.36
